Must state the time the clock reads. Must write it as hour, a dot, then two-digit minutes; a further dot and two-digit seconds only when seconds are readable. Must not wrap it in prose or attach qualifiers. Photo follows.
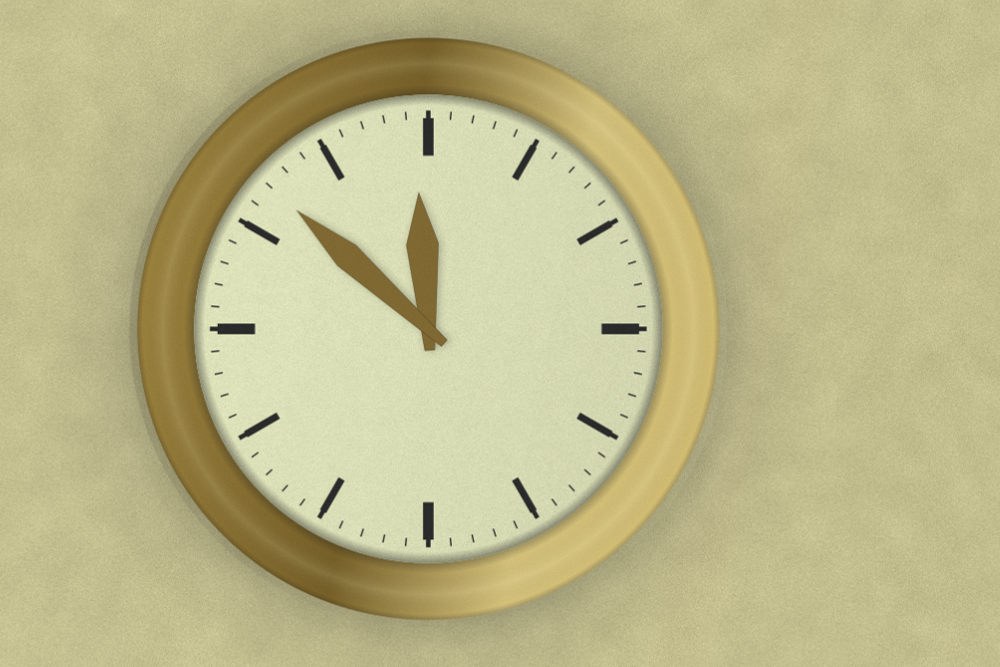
11.52
